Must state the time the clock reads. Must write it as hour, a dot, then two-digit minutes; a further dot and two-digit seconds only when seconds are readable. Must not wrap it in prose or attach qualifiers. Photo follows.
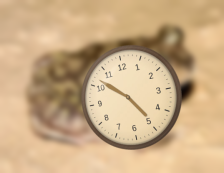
4.52
